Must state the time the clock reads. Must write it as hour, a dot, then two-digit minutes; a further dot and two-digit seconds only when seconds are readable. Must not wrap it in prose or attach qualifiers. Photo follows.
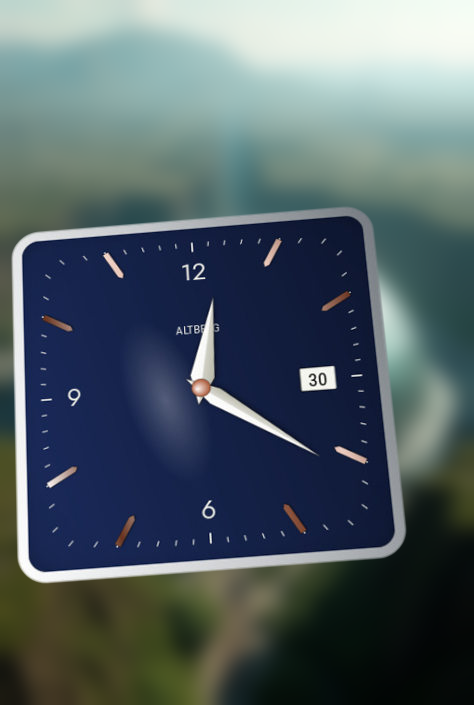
12.21
